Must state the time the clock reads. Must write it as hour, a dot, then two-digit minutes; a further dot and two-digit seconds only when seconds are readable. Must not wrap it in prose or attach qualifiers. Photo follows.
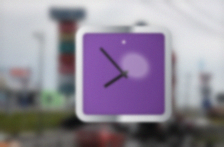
7.53
